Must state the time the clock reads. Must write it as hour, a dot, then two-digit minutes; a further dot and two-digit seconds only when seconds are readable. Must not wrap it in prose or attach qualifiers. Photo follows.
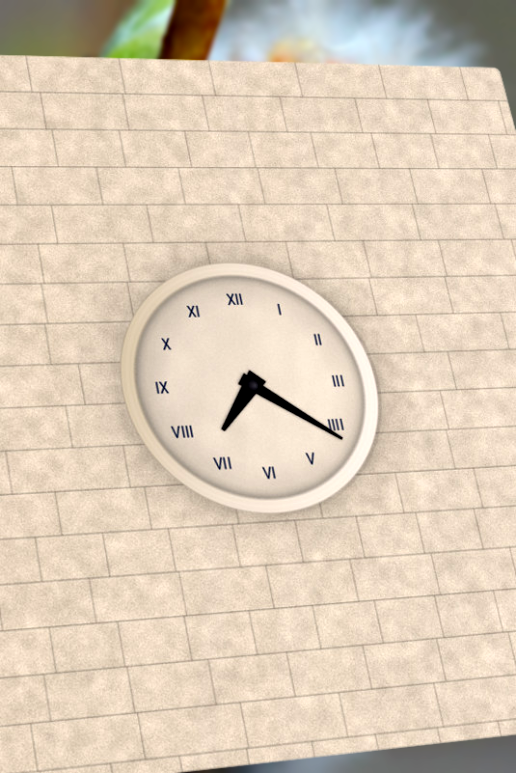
7.21
